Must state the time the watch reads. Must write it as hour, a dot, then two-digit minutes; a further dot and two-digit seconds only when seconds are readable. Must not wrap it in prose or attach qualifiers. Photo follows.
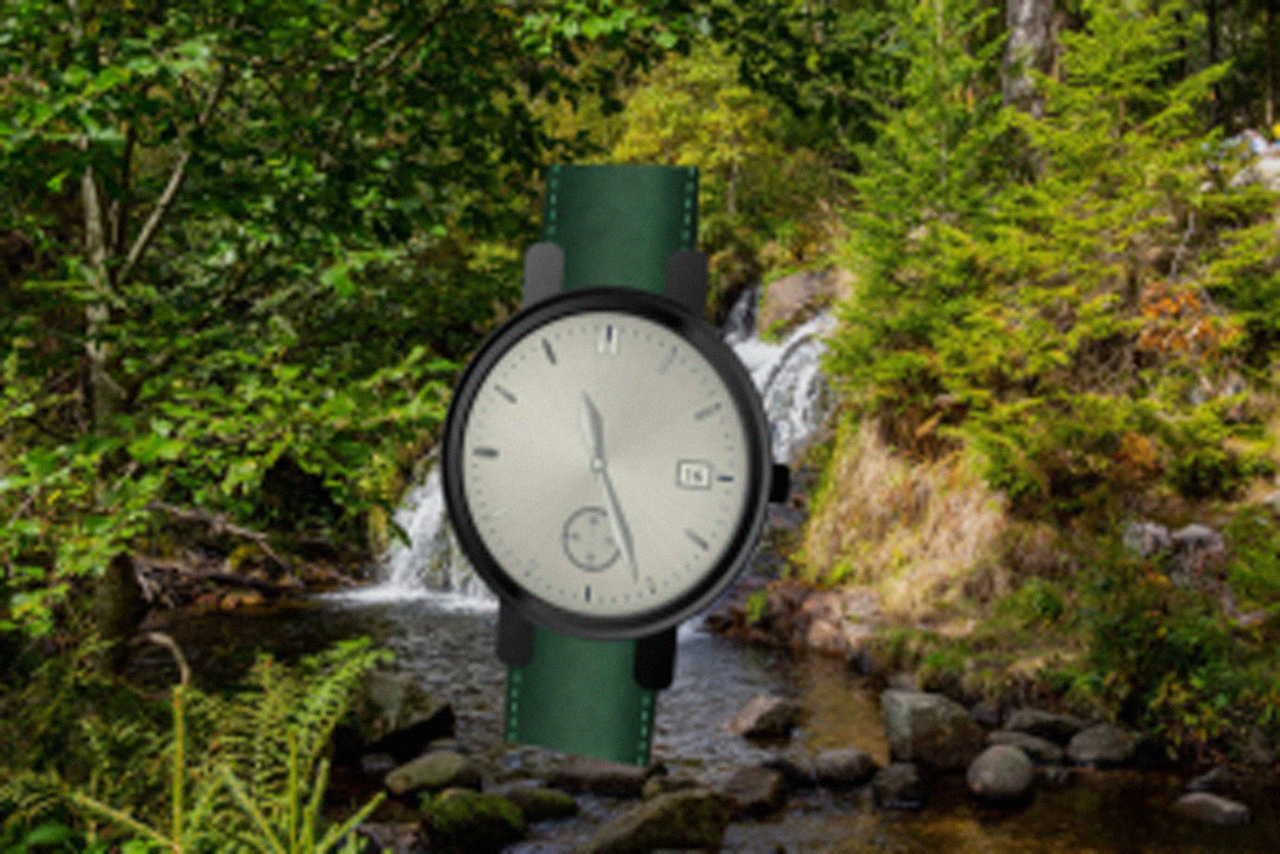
11.26
